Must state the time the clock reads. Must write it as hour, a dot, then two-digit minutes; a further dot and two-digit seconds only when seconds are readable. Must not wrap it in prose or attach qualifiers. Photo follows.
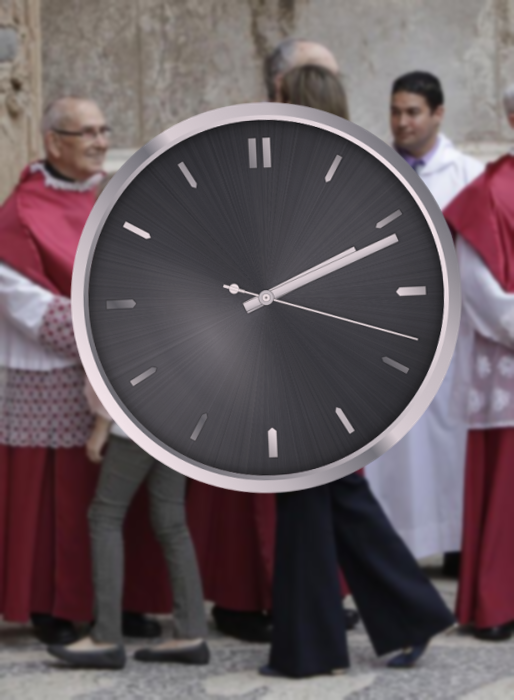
2.11.18
